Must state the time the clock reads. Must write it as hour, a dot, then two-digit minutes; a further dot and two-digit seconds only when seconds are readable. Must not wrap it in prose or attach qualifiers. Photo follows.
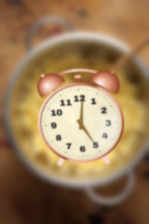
5.01
